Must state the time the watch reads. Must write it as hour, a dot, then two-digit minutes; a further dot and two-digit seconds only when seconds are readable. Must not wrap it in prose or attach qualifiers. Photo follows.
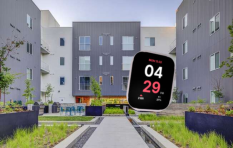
4.29
